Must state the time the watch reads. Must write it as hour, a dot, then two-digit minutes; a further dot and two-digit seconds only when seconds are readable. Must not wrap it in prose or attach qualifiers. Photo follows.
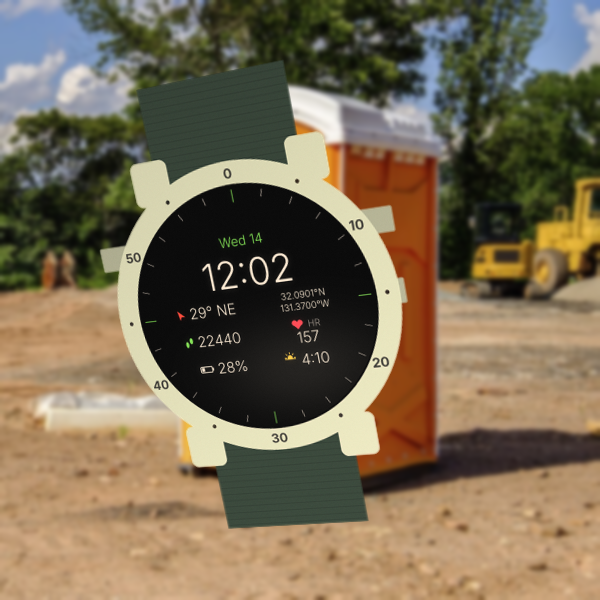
12.02
